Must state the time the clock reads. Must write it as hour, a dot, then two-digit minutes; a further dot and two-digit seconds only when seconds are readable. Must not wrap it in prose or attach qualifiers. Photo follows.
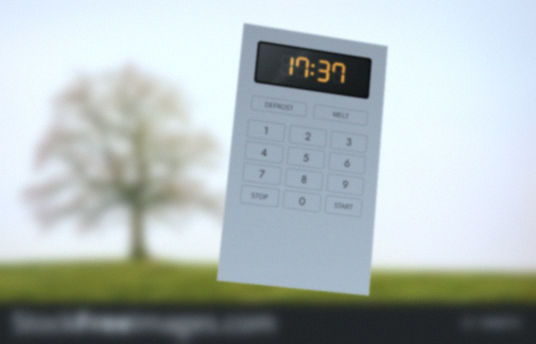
17.37
